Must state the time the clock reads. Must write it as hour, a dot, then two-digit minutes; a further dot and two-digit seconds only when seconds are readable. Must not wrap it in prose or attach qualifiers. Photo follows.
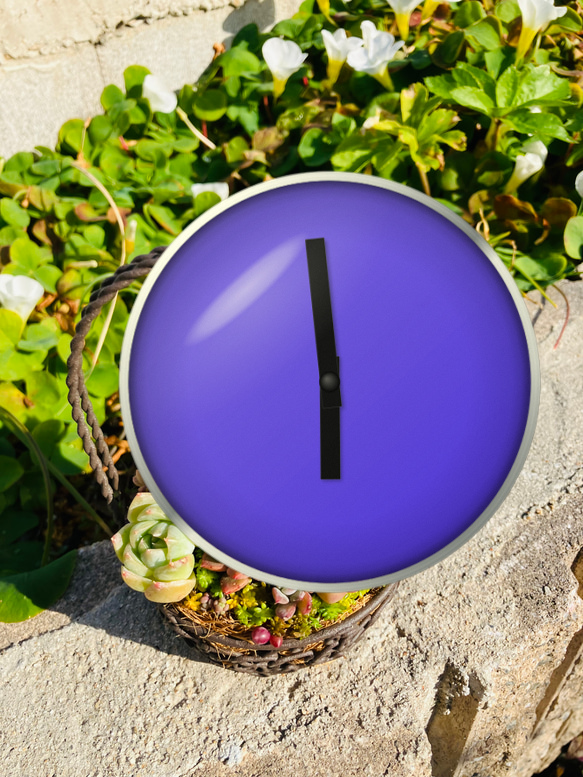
5.59
